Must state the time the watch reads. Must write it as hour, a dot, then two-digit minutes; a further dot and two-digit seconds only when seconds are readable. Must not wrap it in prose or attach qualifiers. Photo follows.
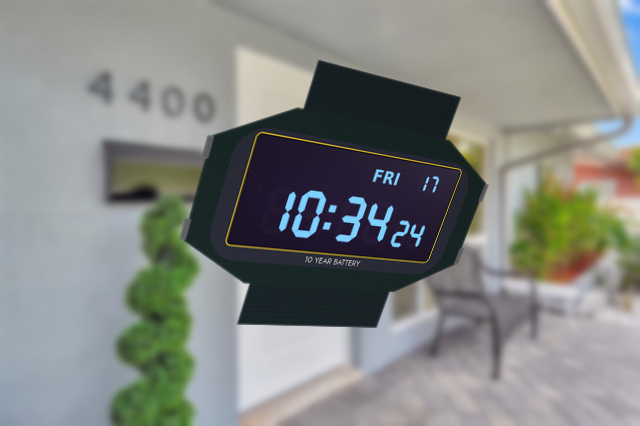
10.34.24
